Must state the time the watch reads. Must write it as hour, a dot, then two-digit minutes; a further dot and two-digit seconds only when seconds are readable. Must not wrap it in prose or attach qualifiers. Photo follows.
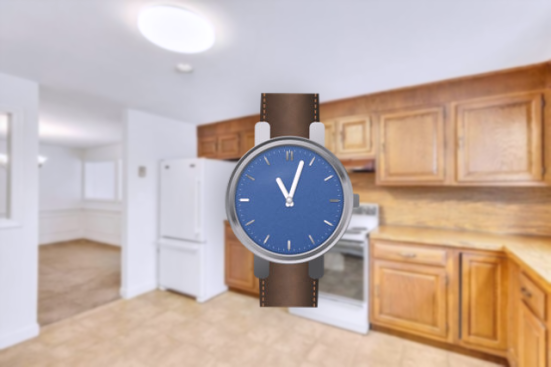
11.03
